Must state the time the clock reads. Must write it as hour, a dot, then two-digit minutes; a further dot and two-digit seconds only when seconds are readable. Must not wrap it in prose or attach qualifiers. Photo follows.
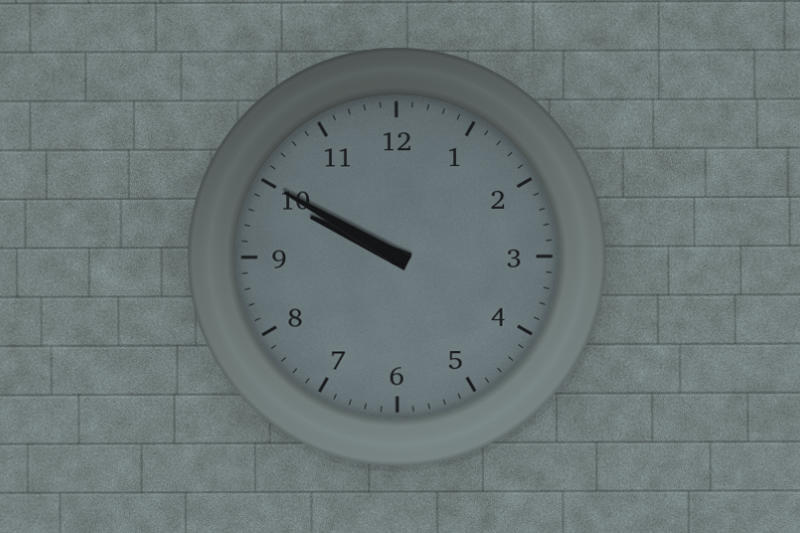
9.50
